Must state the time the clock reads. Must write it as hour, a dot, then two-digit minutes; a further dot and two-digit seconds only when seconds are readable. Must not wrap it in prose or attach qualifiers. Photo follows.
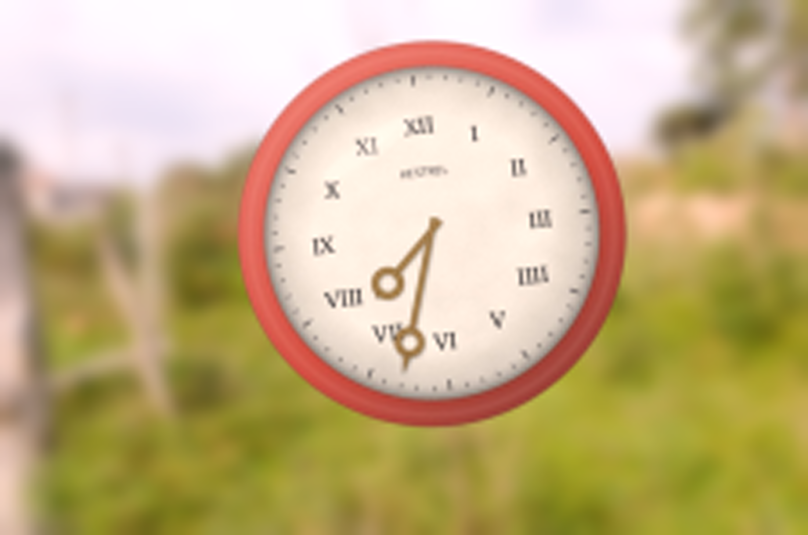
7.33
